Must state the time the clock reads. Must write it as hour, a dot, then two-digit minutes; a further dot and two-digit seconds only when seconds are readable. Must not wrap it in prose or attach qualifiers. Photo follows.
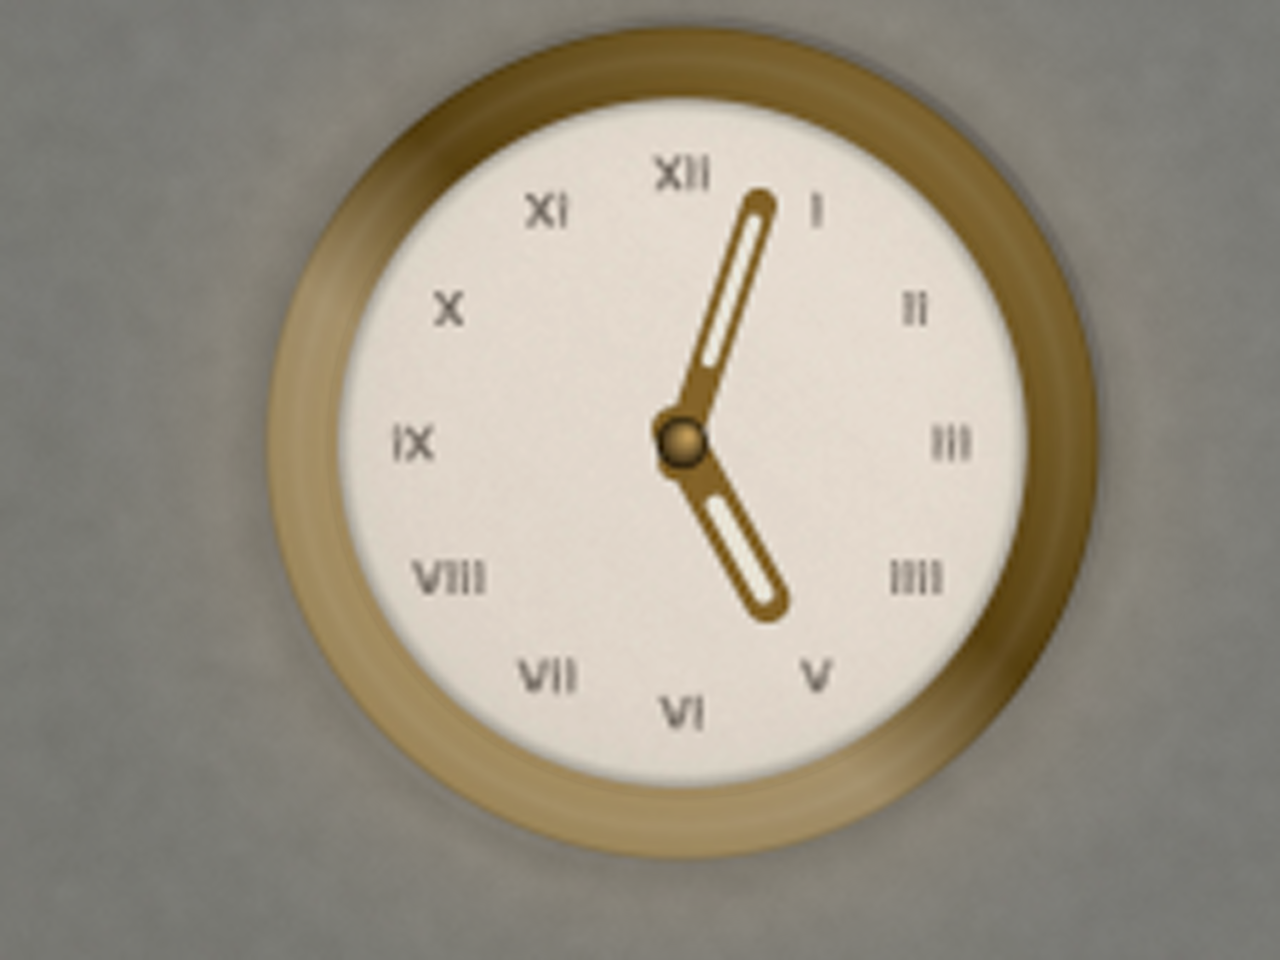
5.03
